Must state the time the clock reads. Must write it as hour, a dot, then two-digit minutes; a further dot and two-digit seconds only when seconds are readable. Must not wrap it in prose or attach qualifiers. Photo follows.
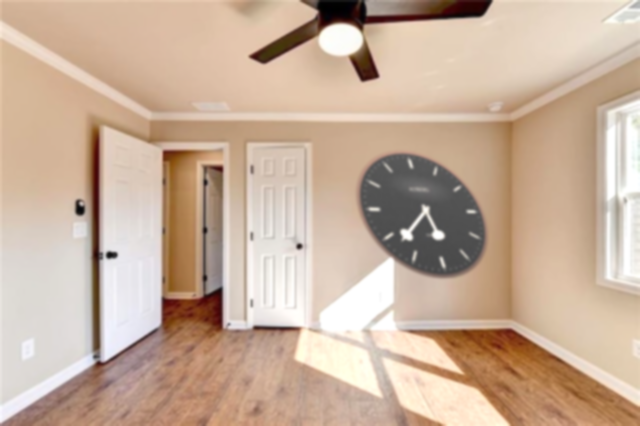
5.38
